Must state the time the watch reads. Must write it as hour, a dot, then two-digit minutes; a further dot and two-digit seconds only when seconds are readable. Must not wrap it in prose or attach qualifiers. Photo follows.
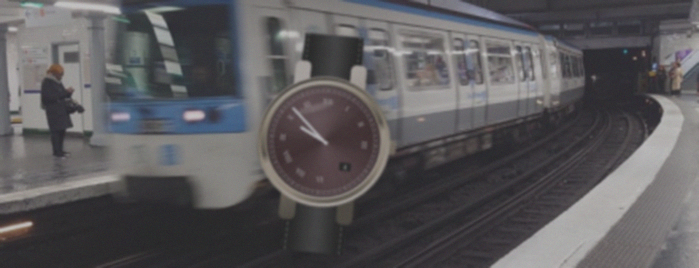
9.52
